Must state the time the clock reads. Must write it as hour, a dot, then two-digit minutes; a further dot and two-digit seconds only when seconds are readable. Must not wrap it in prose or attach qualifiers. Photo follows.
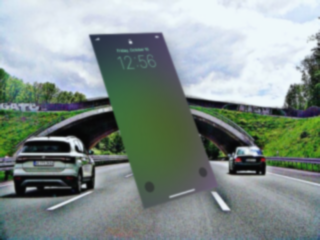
12.56
